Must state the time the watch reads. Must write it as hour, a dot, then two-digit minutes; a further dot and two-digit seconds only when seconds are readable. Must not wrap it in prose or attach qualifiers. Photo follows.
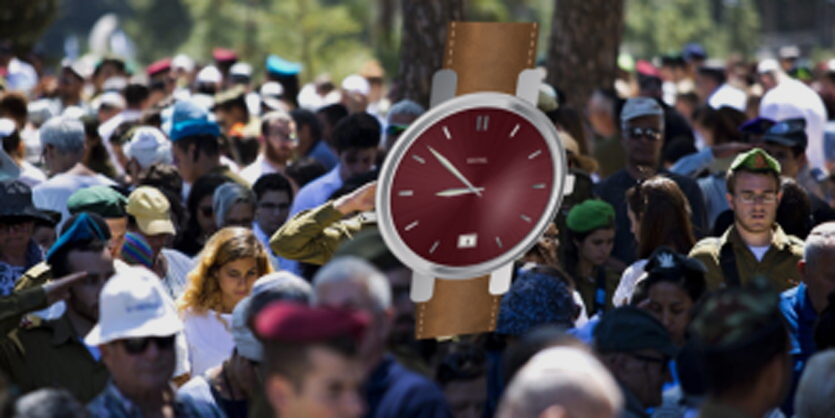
8.52
